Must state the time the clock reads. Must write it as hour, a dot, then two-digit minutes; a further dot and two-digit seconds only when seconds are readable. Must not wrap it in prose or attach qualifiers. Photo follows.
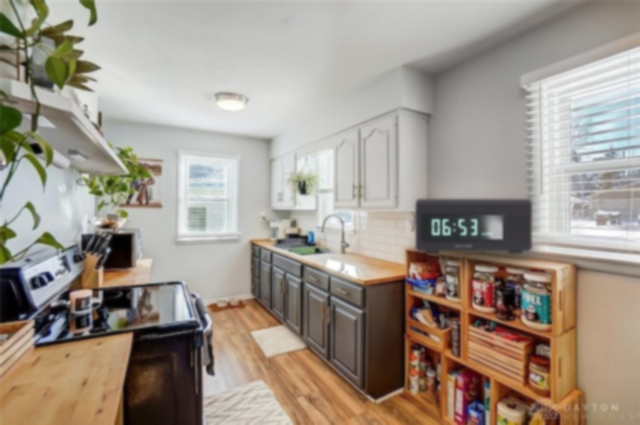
6.53
